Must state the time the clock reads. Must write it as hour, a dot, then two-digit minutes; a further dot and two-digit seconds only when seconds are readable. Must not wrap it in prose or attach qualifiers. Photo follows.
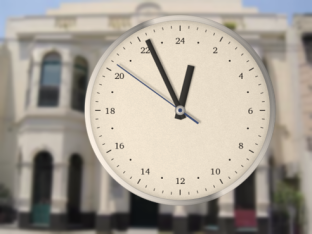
0.55.51
